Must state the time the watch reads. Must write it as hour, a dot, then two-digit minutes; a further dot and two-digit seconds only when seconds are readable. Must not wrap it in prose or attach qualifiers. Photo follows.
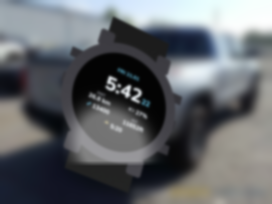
5.42
